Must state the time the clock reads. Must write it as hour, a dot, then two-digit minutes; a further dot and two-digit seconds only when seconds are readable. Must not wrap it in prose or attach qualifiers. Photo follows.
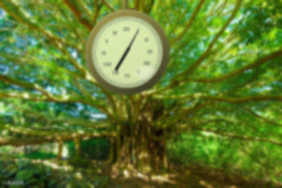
7.05
